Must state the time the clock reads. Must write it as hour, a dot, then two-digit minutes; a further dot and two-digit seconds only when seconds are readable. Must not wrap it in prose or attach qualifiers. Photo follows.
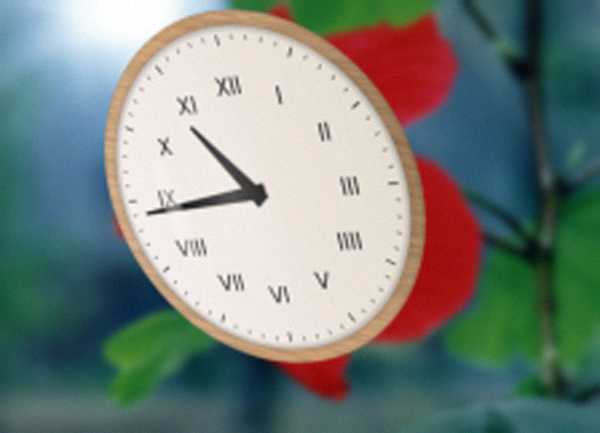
10.44
